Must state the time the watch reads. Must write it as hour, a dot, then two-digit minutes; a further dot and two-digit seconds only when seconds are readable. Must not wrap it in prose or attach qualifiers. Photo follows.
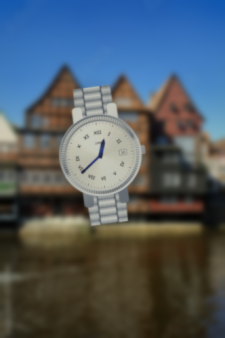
12.39
